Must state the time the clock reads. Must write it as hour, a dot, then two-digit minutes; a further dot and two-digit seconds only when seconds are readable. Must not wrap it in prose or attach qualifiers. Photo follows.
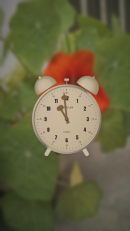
10.59
